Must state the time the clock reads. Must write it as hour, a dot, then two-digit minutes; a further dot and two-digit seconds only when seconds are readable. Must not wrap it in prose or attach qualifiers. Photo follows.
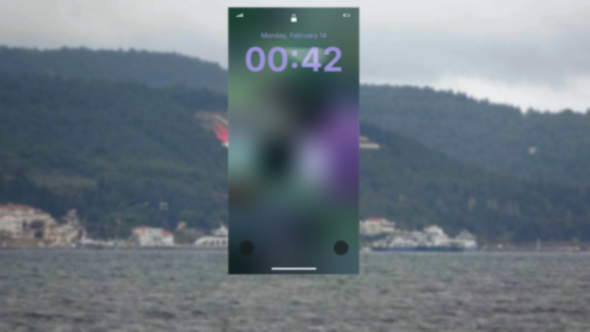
0.42
